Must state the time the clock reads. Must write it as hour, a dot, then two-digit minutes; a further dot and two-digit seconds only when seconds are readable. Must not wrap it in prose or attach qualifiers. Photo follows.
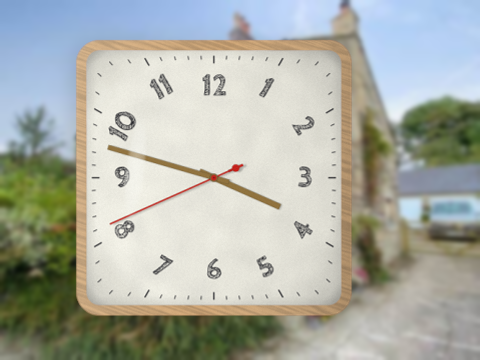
3.47.41
